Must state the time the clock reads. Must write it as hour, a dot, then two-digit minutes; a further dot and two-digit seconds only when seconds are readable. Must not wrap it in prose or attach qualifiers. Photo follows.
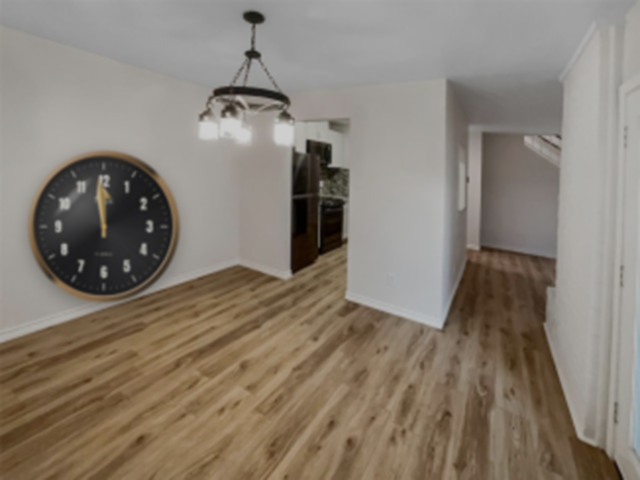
11.59
